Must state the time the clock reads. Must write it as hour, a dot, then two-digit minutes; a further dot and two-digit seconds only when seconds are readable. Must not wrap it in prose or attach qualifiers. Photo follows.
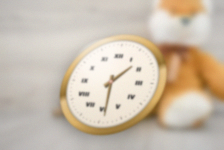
1.29
